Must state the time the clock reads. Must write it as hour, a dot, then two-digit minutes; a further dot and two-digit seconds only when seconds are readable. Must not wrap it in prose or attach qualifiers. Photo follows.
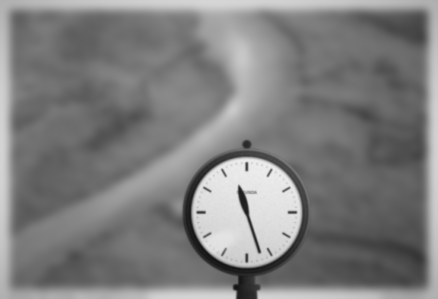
11.27
